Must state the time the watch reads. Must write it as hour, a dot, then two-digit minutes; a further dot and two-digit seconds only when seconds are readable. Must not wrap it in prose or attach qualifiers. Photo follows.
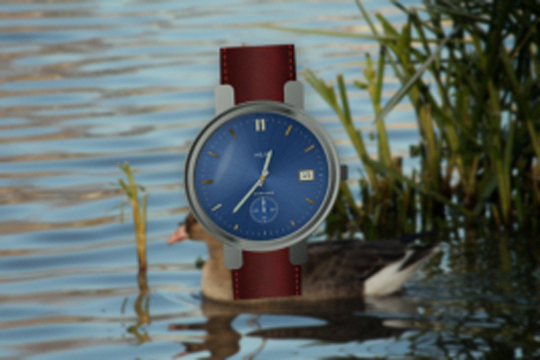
12.37
